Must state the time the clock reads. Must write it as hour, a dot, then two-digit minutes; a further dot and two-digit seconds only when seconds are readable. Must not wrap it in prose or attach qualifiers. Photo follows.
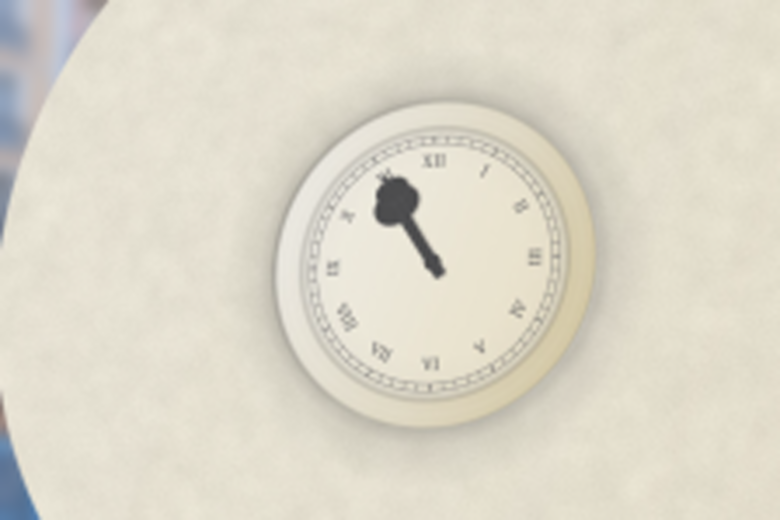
10.55
